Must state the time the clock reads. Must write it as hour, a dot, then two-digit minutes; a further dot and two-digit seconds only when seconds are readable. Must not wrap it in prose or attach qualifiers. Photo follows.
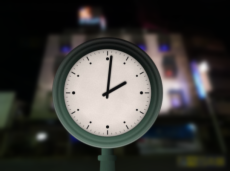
2.01
